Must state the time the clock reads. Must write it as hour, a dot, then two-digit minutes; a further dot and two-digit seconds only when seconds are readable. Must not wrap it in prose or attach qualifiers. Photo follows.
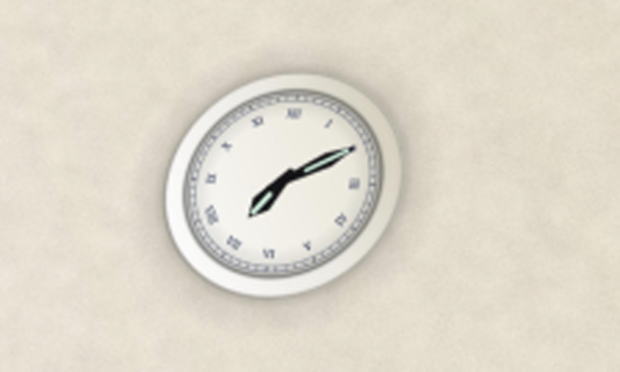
7.10
